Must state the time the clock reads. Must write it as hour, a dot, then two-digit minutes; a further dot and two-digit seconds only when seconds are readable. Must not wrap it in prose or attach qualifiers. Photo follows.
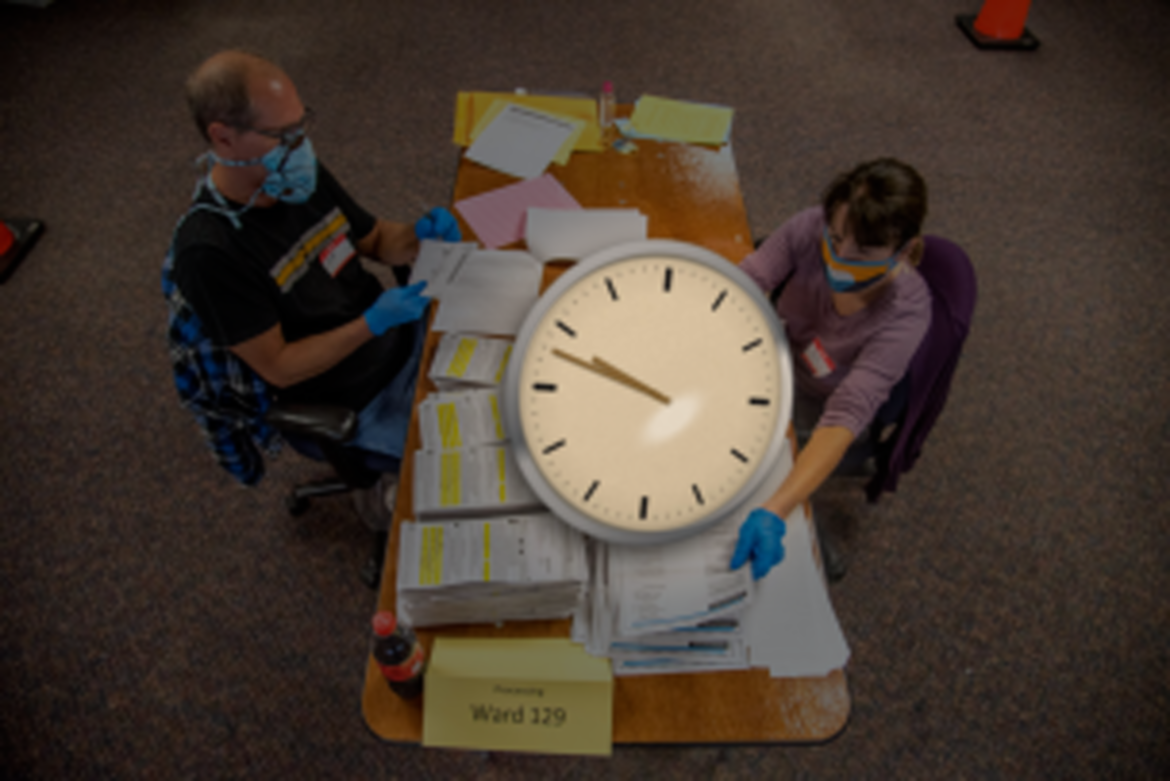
9.48
